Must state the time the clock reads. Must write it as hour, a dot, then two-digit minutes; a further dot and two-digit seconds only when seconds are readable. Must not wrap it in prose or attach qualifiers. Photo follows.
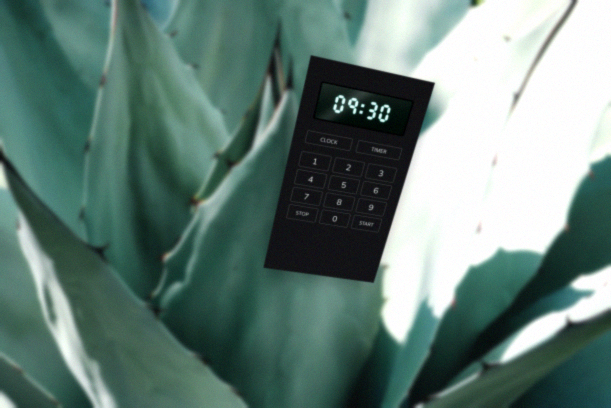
9.30
